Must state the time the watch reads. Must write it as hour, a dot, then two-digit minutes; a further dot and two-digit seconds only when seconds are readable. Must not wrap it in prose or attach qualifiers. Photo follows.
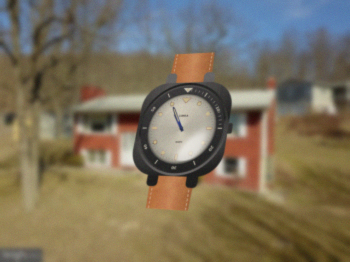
10.55
